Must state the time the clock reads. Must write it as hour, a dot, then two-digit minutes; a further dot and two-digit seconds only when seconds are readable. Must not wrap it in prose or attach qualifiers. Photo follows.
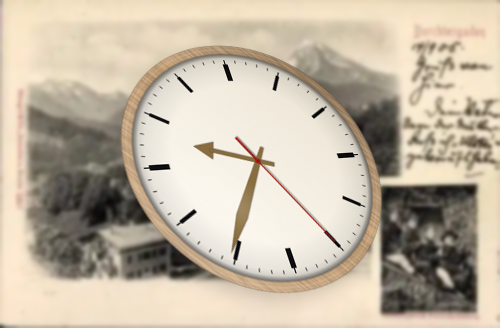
9.35.25
